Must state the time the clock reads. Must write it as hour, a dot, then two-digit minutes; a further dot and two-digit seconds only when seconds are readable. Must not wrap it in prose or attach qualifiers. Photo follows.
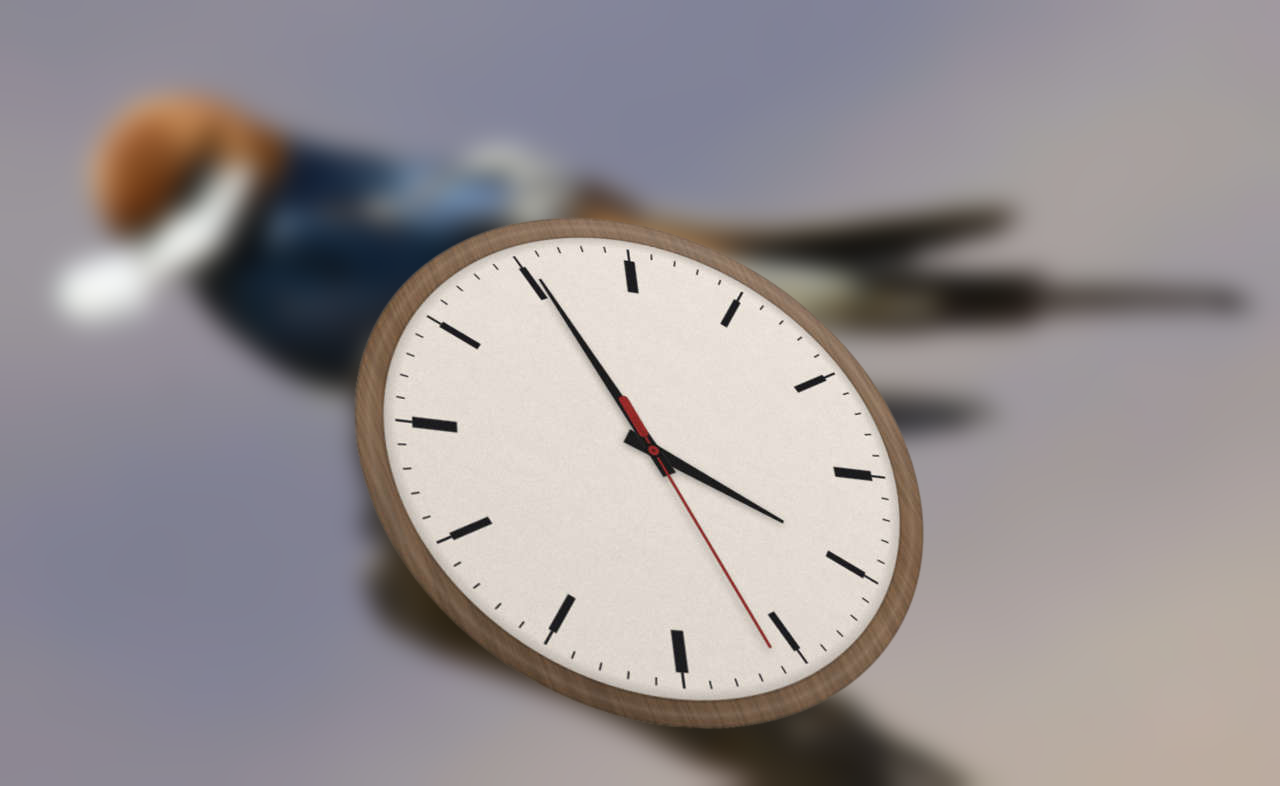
3.55.26
